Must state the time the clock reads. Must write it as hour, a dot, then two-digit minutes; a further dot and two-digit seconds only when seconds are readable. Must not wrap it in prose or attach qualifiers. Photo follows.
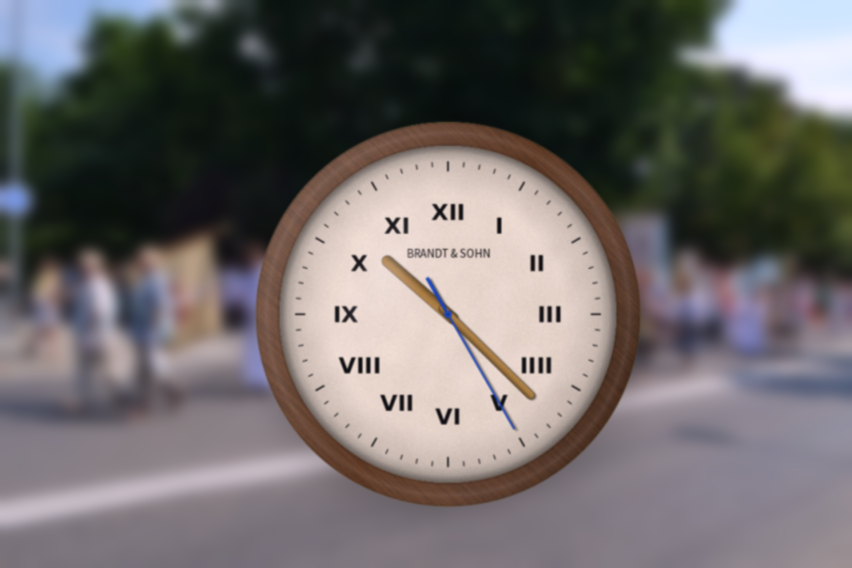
10.22.25
